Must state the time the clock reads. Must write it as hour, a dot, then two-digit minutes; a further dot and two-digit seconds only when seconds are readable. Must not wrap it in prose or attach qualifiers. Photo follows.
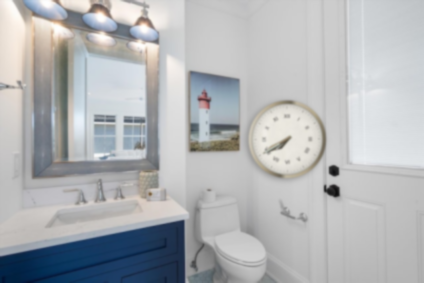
7.40
